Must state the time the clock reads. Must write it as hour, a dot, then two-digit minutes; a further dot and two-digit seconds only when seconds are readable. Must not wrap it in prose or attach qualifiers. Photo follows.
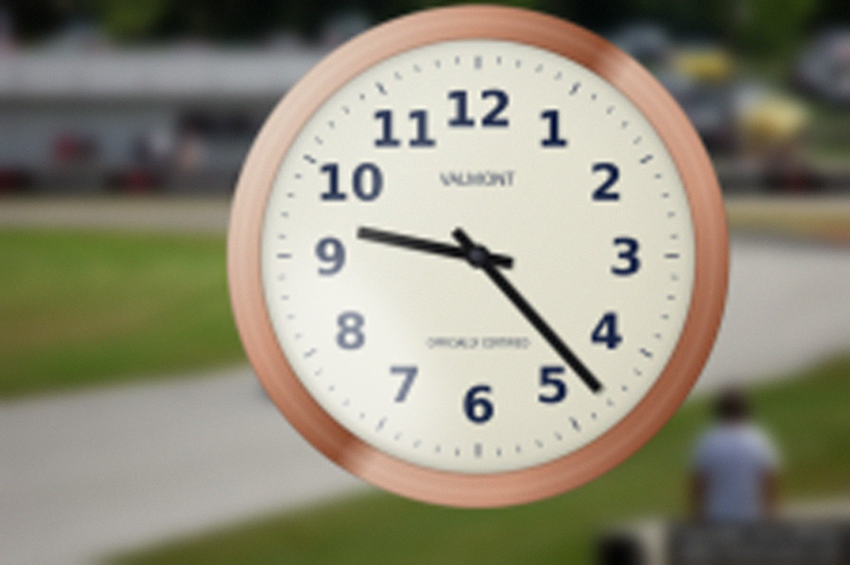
9.23
